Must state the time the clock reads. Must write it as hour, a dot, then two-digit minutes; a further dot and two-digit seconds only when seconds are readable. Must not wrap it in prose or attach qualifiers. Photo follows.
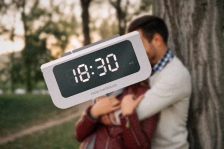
18.30
